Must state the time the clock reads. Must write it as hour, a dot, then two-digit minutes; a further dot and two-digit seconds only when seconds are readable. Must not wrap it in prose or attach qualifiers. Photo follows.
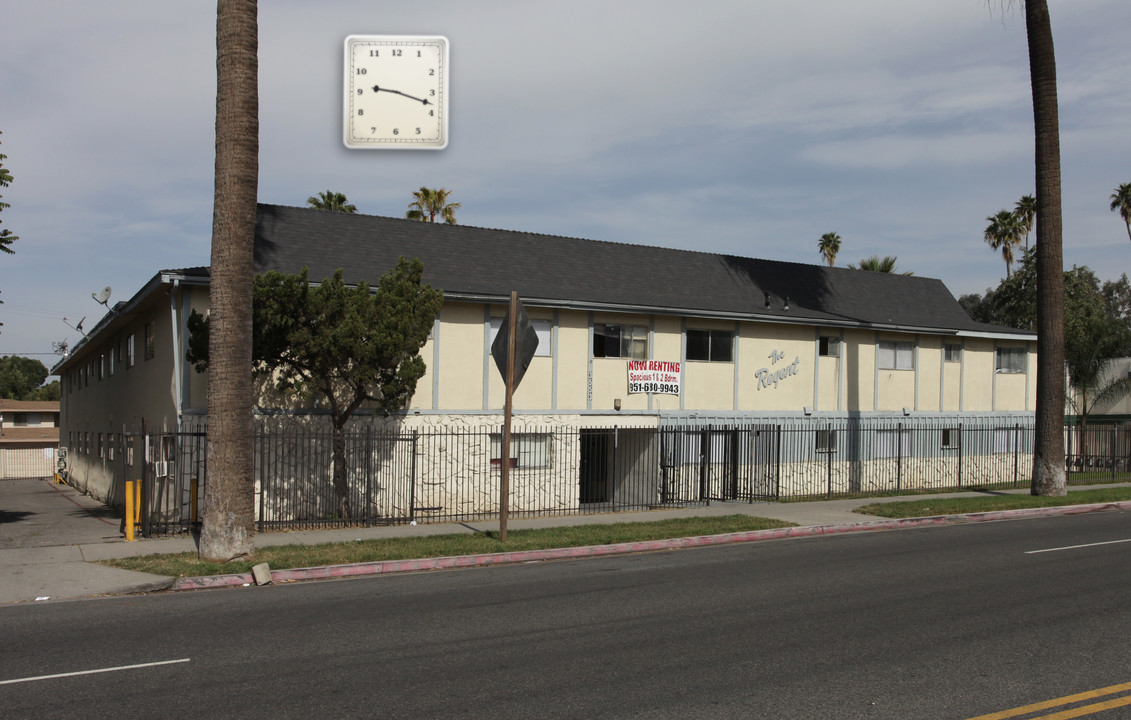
9.18
